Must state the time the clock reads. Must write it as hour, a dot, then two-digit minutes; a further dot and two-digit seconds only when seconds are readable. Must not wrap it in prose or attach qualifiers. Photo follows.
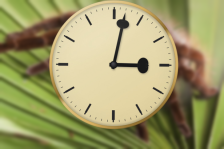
3.02
